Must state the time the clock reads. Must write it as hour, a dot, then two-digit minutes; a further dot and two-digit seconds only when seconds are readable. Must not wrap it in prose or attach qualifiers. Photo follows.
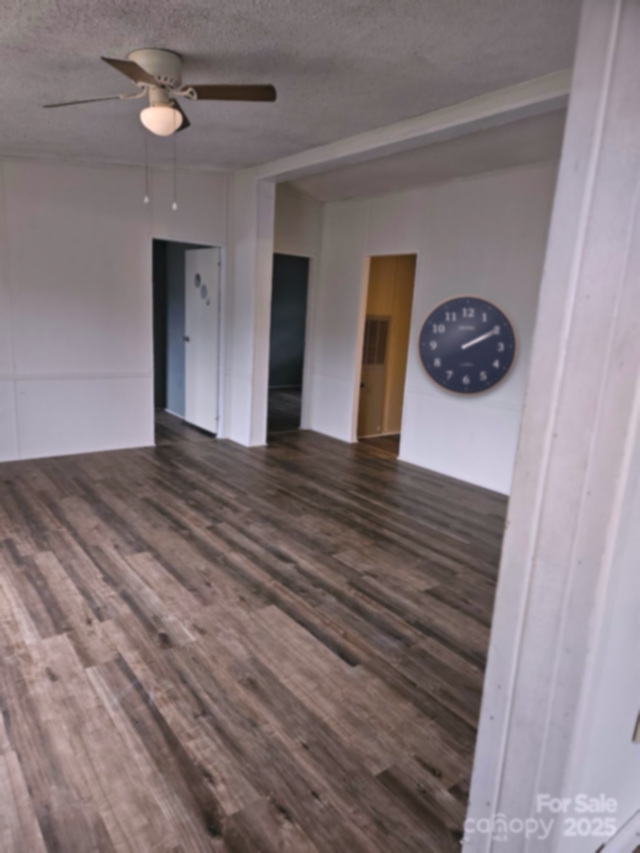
2.10
